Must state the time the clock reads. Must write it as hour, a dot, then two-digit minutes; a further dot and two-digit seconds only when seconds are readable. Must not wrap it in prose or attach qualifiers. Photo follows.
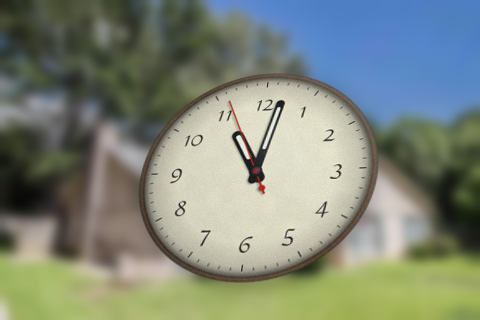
11.01.56
